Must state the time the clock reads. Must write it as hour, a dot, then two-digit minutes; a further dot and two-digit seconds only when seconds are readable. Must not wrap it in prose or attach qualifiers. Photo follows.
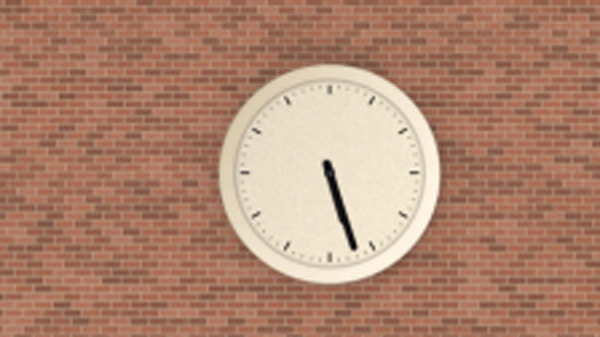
5.27
